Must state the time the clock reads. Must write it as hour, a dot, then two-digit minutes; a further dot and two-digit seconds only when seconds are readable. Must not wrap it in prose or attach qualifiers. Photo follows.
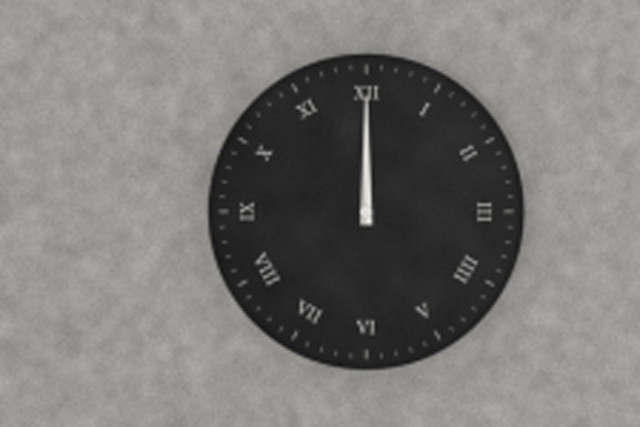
12.00
